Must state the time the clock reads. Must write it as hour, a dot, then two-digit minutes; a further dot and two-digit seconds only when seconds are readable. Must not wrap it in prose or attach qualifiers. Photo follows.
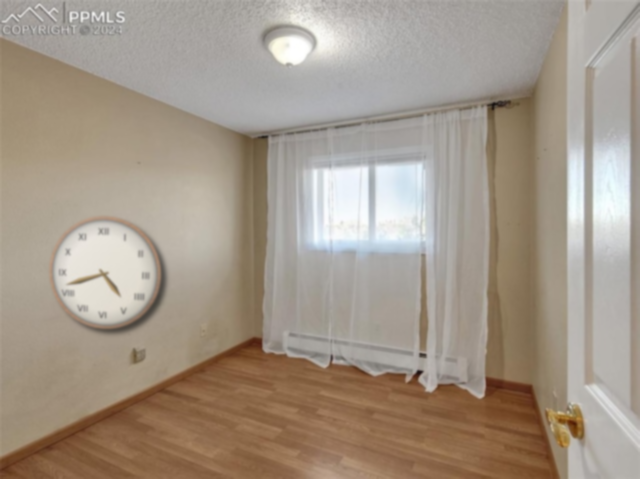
4.42
